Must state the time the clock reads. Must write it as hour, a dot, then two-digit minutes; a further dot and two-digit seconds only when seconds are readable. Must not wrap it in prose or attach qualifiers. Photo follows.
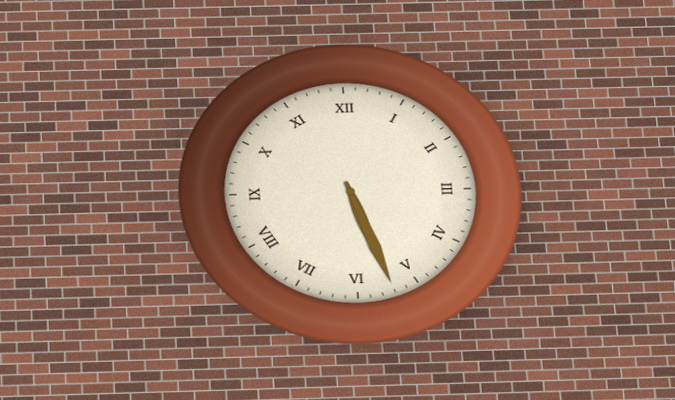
5.27
